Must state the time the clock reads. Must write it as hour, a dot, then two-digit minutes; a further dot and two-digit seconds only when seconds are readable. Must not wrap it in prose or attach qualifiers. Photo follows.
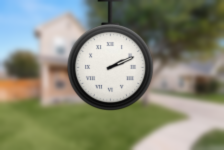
2.11
